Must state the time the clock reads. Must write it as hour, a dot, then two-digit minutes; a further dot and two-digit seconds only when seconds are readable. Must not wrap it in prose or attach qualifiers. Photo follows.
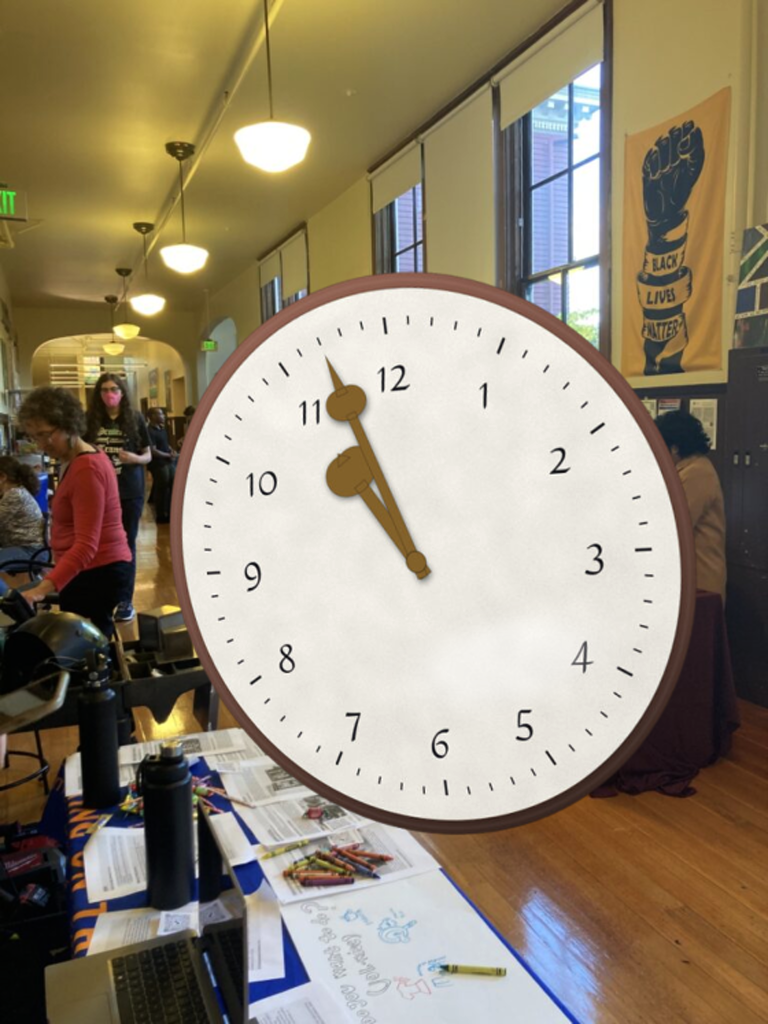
10.57
